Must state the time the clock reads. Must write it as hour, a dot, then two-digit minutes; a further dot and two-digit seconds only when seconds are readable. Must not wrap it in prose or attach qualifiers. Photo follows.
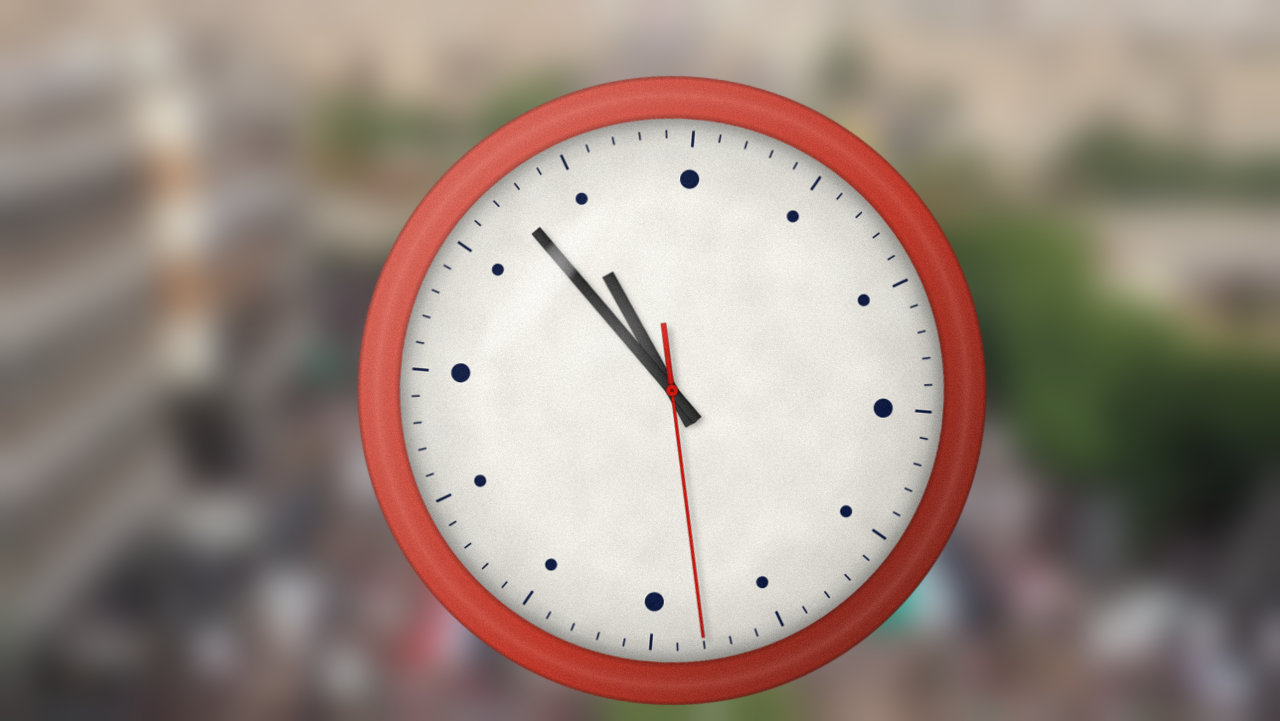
10.52.28
